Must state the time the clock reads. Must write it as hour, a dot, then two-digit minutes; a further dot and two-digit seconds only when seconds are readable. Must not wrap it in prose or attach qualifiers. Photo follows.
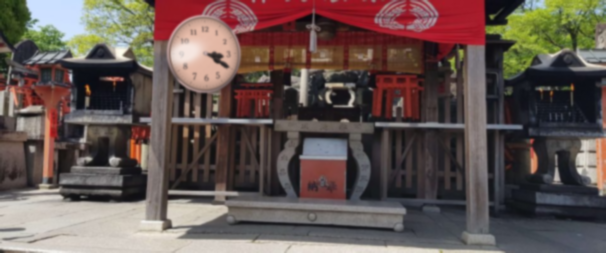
3.20
